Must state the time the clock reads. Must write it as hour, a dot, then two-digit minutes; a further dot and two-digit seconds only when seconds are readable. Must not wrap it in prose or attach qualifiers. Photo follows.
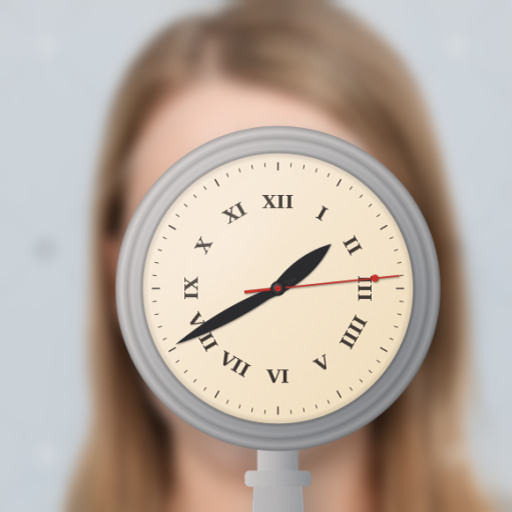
1.40.14
